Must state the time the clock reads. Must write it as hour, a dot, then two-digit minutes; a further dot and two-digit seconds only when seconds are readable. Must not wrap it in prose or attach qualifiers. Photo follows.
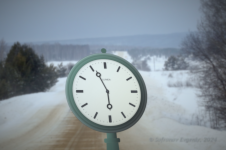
5.56
